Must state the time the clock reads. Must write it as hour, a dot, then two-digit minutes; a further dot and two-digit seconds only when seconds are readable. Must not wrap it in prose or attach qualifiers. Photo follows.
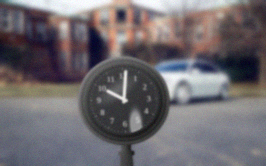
10.01
